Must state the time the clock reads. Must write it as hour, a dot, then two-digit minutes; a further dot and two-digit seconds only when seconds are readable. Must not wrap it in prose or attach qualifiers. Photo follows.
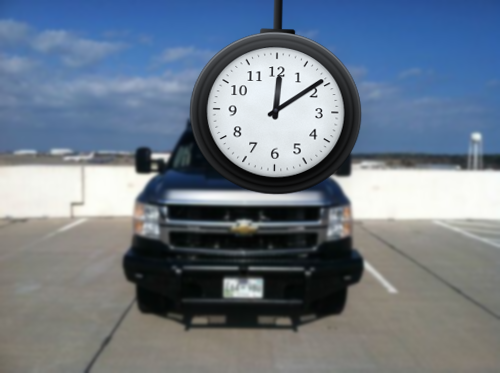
12.09
